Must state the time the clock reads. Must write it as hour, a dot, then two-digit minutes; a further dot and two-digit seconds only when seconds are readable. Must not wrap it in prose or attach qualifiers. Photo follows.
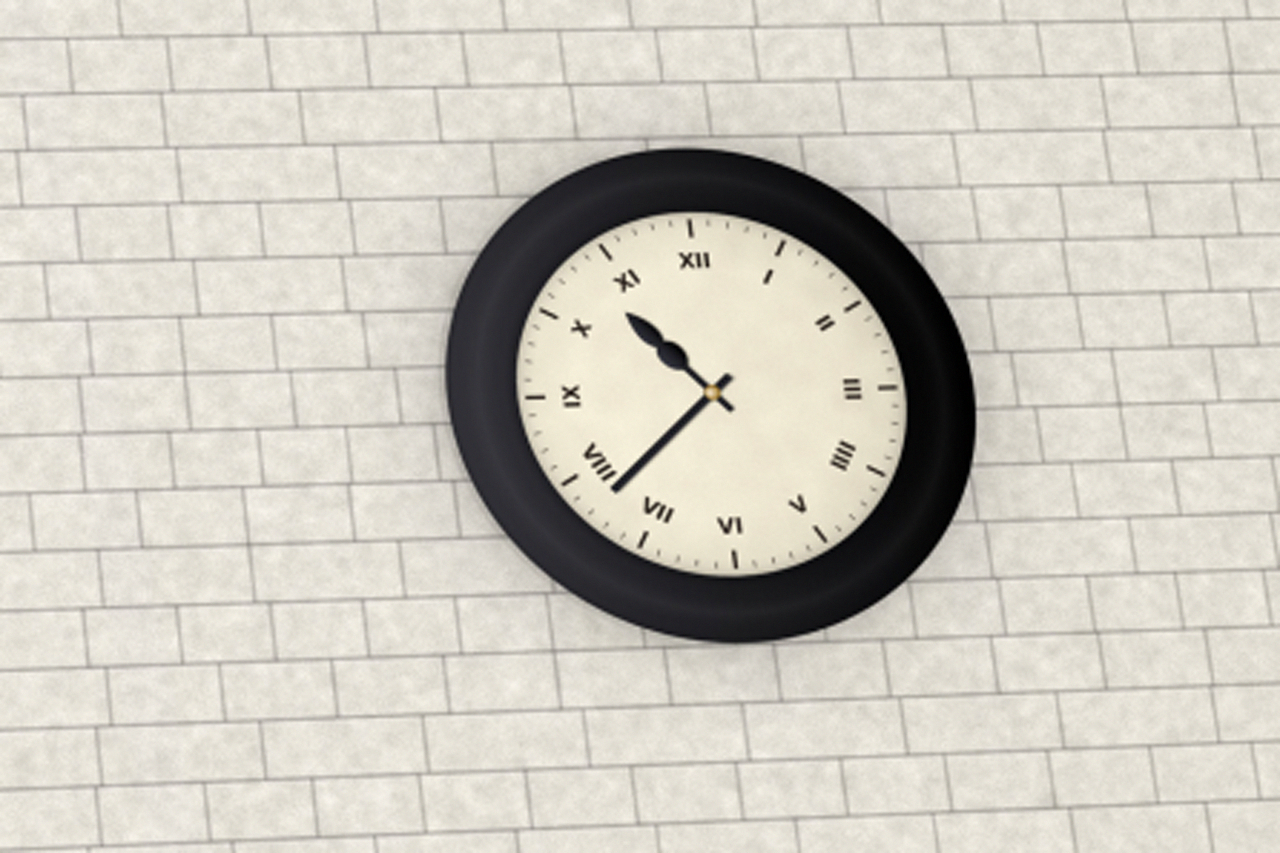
10.38
